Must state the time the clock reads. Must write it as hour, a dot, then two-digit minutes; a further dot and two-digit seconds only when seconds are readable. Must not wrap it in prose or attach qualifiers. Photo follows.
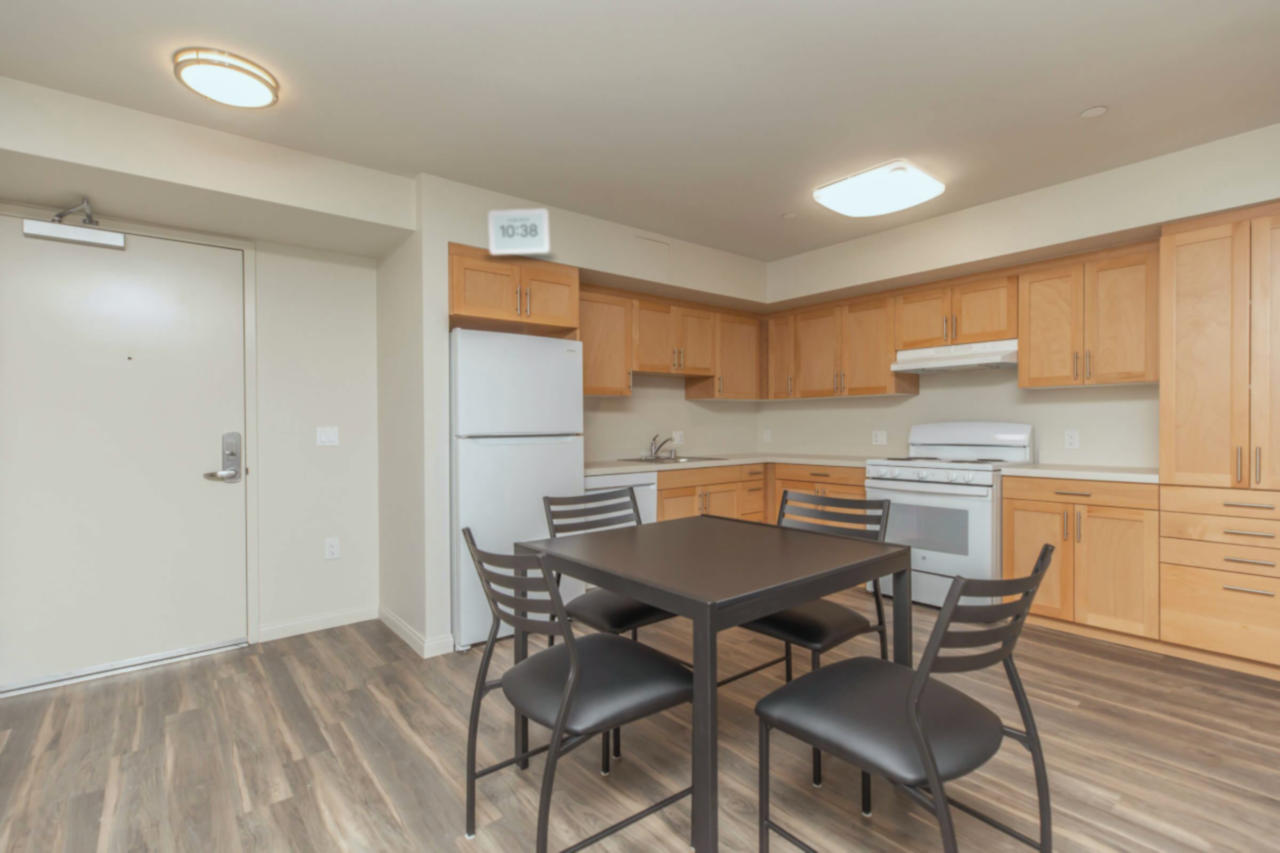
10.38
